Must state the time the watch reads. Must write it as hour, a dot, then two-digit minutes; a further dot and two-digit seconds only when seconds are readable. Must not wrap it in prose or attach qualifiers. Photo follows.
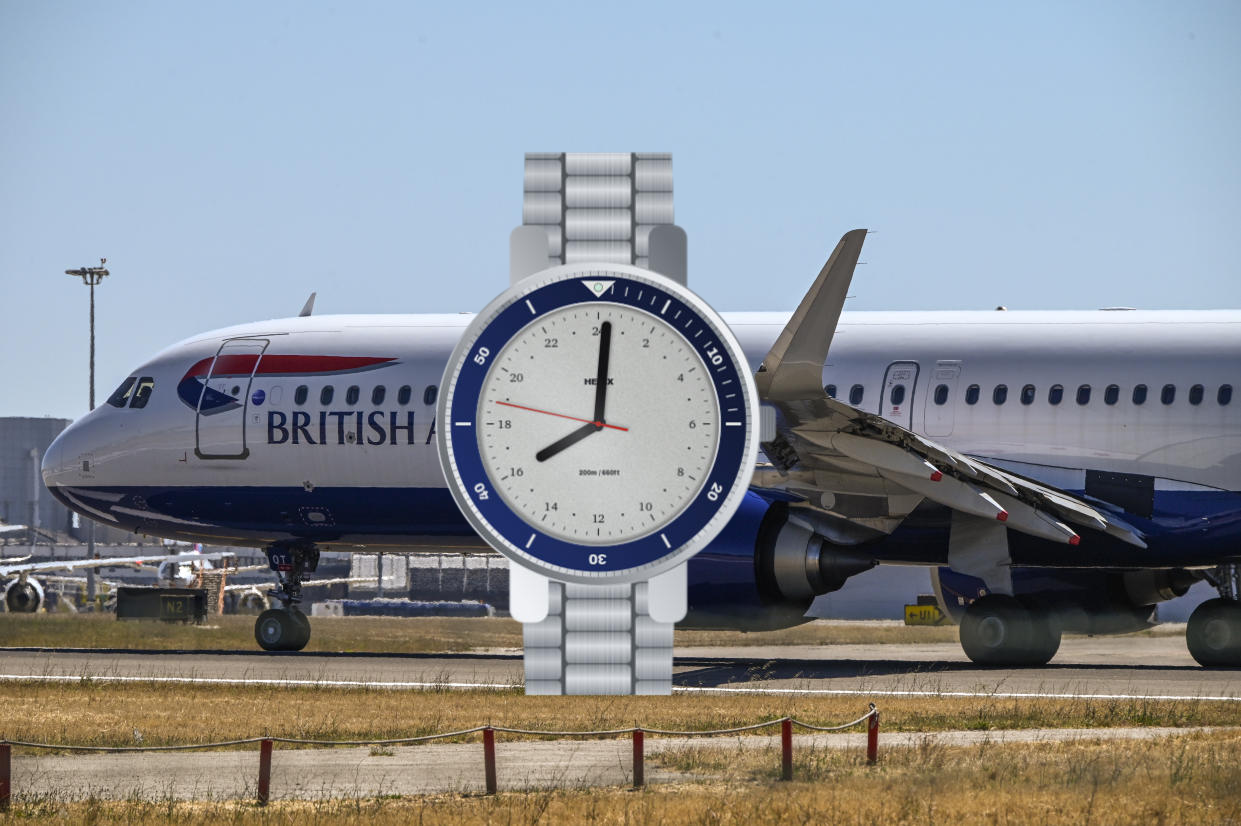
16.00.47
